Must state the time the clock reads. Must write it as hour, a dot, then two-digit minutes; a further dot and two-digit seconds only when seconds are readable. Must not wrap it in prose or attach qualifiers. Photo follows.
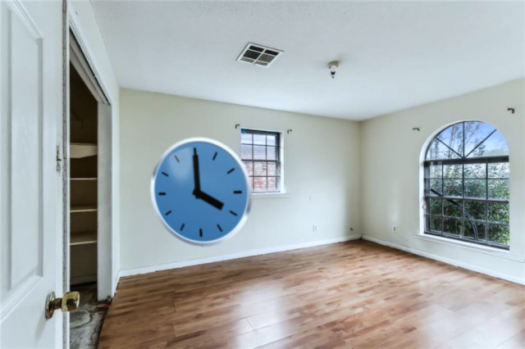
4.00
